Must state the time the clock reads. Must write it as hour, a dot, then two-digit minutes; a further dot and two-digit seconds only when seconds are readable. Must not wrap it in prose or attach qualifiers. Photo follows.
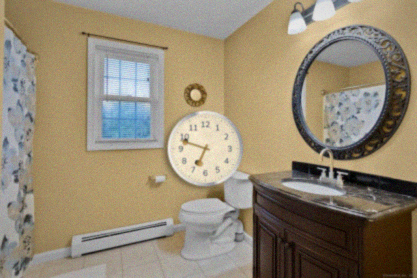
6.48
